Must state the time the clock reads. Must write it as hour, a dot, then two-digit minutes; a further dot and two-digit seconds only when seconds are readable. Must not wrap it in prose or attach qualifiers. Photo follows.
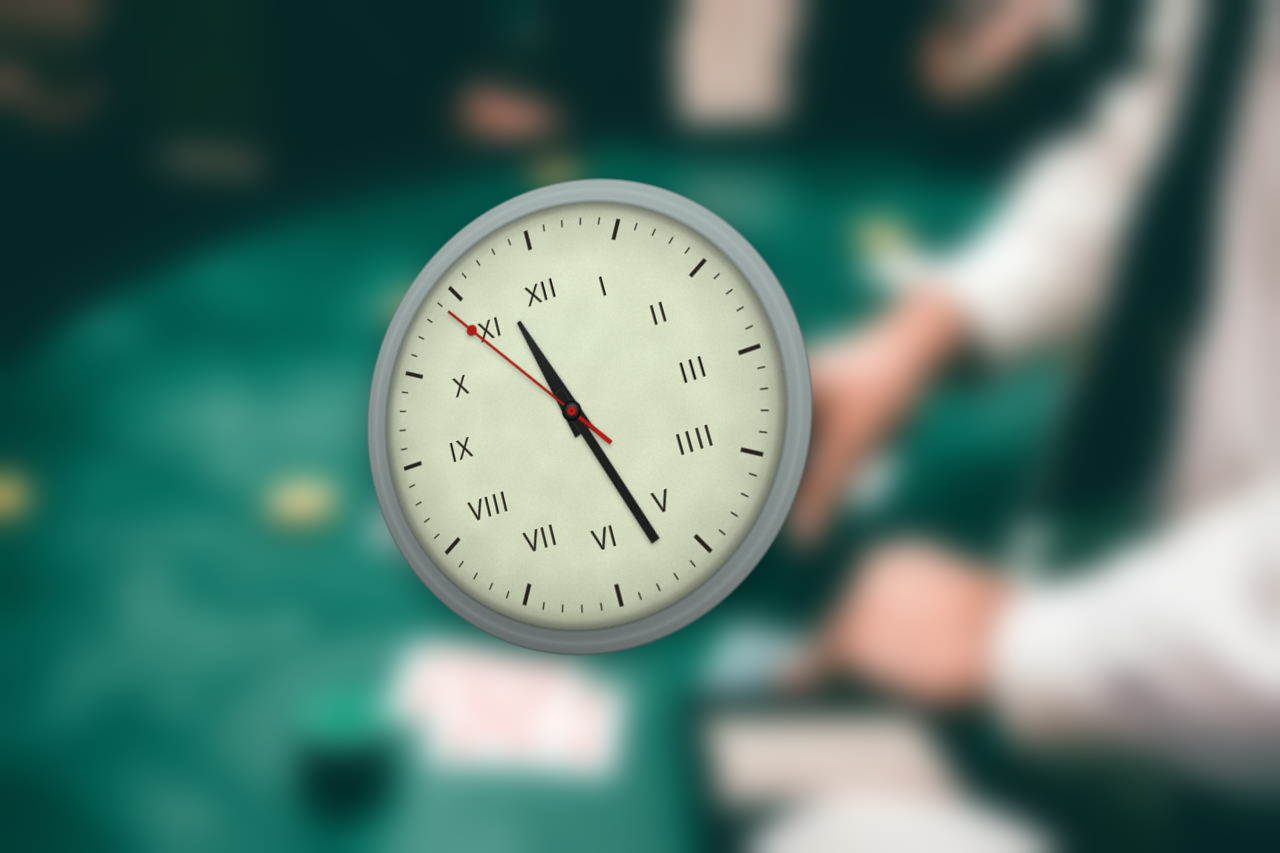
11.26.54
